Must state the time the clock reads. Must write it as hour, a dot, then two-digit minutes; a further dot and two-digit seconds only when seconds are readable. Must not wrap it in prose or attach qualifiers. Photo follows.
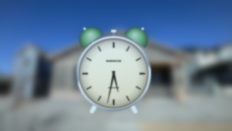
5.32
